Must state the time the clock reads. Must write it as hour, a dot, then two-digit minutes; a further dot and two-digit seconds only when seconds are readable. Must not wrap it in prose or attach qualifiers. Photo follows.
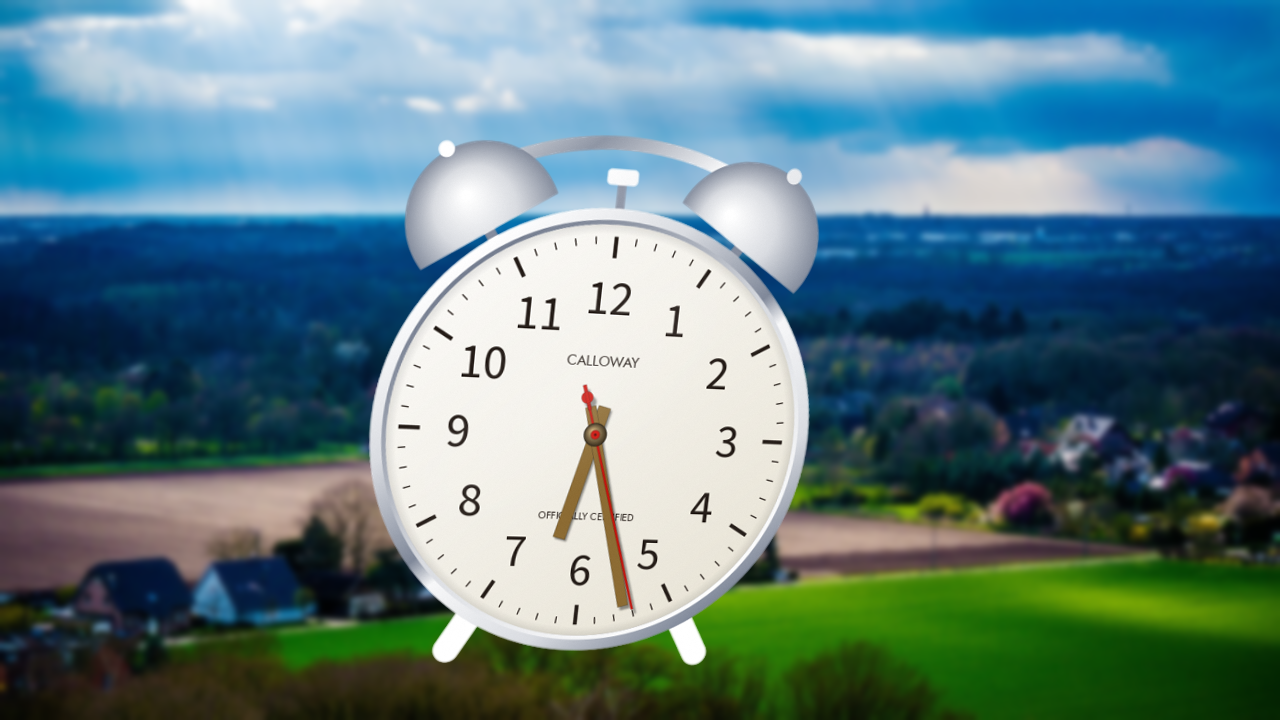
6.27.27
